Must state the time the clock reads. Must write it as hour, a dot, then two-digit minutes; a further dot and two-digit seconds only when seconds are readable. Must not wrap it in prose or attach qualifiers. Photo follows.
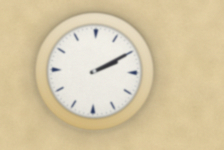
2.10
